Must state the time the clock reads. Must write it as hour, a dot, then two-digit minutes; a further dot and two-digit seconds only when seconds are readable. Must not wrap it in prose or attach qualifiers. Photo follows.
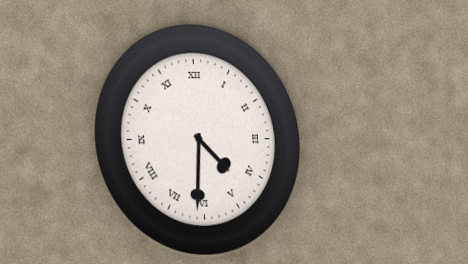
4.31
